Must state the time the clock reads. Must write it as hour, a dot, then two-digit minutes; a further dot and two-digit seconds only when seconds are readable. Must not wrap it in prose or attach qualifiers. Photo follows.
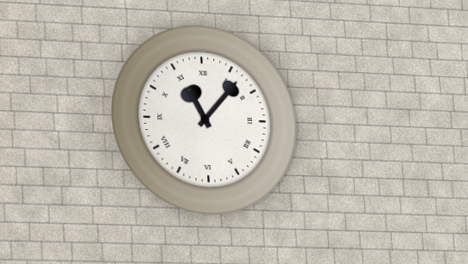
11.07
